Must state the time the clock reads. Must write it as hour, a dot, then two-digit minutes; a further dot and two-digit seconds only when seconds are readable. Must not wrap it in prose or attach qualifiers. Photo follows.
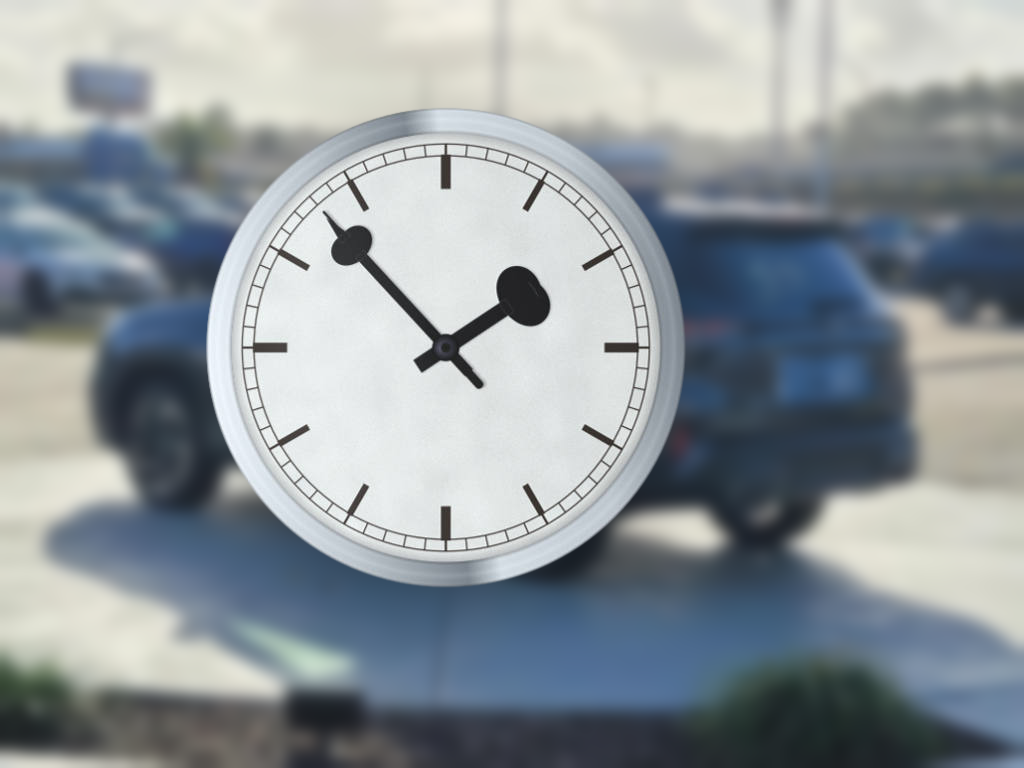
1.52.53
